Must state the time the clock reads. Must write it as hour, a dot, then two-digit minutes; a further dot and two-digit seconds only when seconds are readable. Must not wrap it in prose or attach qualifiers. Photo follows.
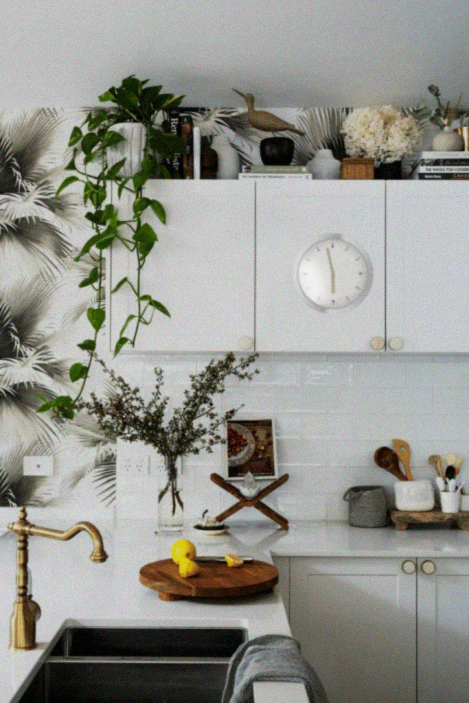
5.58
